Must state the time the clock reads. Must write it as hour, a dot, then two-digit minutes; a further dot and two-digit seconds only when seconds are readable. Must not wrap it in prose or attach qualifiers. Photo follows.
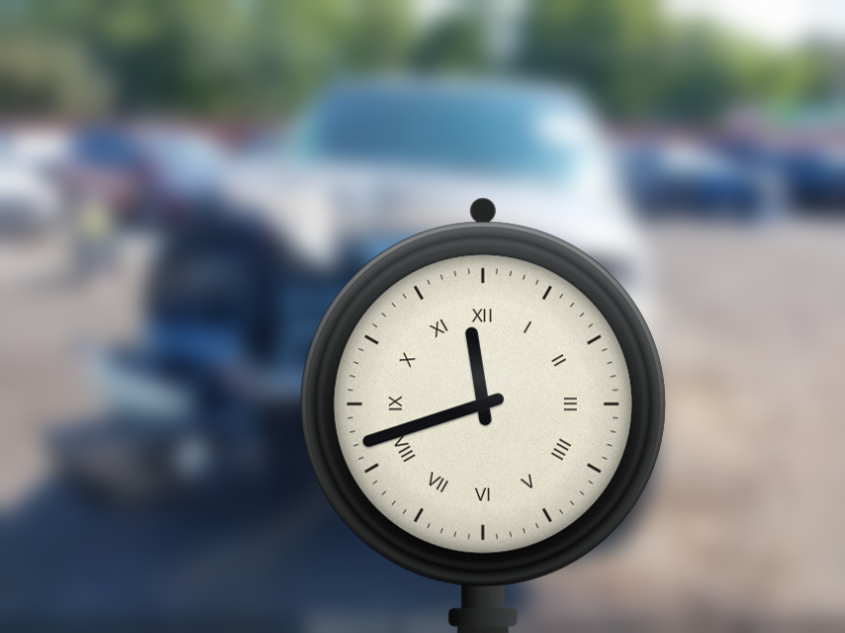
11.42
